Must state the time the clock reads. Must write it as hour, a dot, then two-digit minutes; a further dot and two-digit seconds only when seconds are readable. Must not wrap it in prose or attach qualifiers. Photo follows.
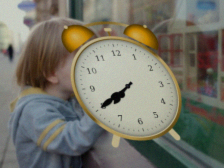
7.40
